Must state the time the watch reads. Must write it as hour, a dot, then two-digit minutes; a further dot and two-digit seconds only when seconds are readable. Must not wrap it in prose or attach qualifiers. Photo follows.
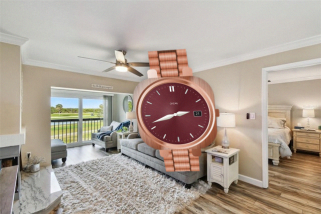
2.42
